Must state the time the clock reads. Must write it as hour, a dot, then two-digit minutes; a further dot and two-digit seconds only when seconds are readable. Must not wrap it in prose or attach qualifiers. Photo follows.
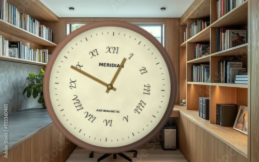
12.49
